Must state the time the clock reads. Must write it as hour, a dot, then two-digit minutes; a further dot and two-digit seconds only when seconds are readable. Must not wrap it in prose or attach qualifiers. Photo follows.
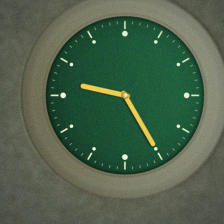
9.25
